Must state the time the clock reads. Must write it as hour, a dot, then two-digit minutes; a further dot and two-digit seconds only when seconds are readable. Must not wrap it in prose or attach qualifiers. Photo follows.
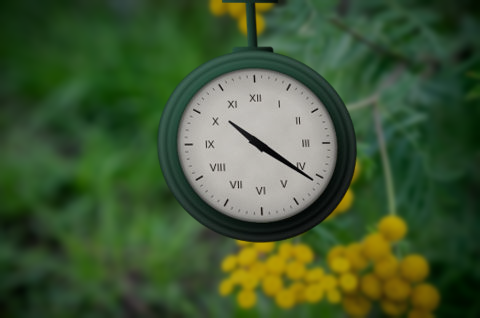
10.21
